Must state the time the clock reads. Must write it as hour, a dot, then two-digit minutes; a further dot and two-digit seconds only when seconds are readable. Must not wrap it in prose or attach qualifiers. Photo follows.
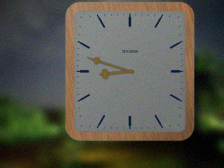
8.48
